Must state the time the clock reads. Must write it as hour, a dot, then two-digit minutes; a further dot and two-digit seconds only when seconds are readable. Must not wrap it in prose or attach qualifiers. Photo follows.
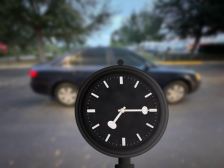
7.15
